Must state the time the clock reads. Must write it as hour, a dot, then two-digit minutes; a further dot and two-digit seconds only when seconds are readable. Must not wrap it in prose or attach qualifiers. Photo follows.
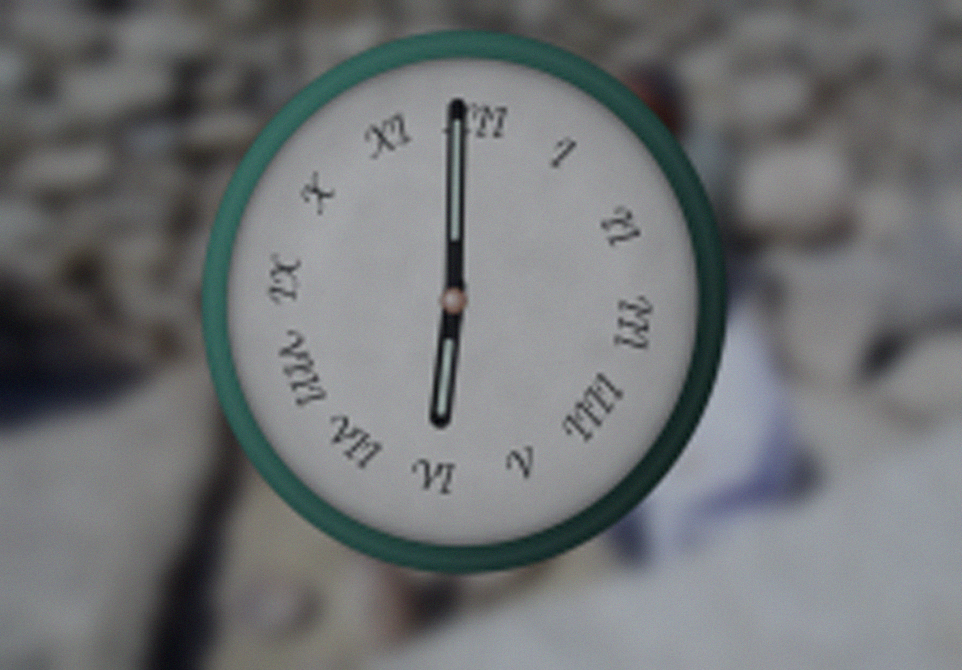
5.59
